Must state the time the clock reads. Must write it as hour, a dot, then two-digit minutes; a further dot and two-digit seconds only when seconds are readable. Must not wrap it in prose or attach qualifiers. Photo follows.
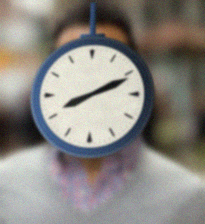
8.11
